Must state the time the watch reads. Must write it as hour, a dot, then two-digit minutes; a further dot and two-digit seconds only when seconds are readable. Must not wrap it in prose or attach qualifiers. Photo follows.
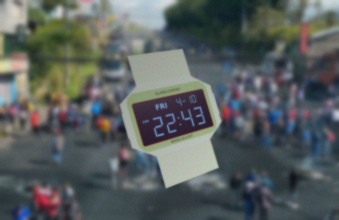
22.43
